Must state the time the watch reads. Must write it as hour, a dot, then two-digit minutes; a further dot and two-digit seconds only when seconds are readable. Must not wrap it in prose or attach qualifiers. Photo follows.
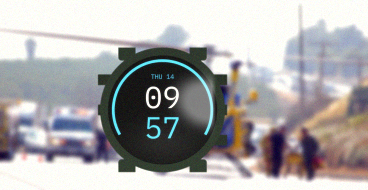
9.57
